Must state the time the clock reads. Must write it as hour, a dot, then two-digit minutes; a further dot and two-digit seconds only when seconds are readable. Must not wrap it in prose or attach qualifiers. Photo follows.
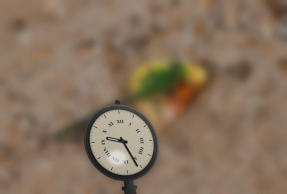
9.26
